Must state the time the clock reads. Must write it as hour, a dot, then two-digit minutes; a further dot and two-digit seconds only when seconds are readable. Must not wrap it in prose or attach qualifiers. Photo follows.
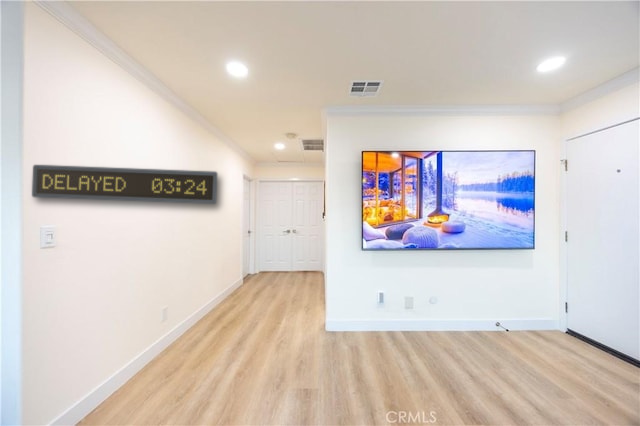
3.24
